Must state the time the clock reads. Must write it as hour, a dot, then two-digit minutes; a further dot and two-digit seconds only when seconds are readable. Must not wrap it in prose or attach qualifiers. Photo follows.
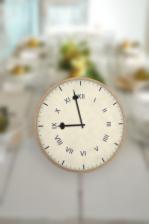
8.58
